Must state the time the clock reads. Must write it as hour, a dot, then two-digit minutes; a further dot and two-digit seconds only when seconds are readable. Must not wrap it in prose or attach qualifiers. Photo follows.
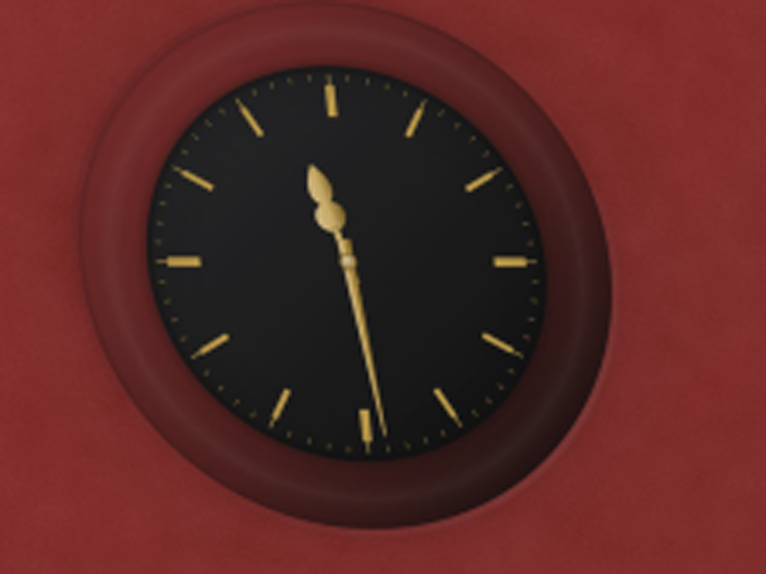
11.29
